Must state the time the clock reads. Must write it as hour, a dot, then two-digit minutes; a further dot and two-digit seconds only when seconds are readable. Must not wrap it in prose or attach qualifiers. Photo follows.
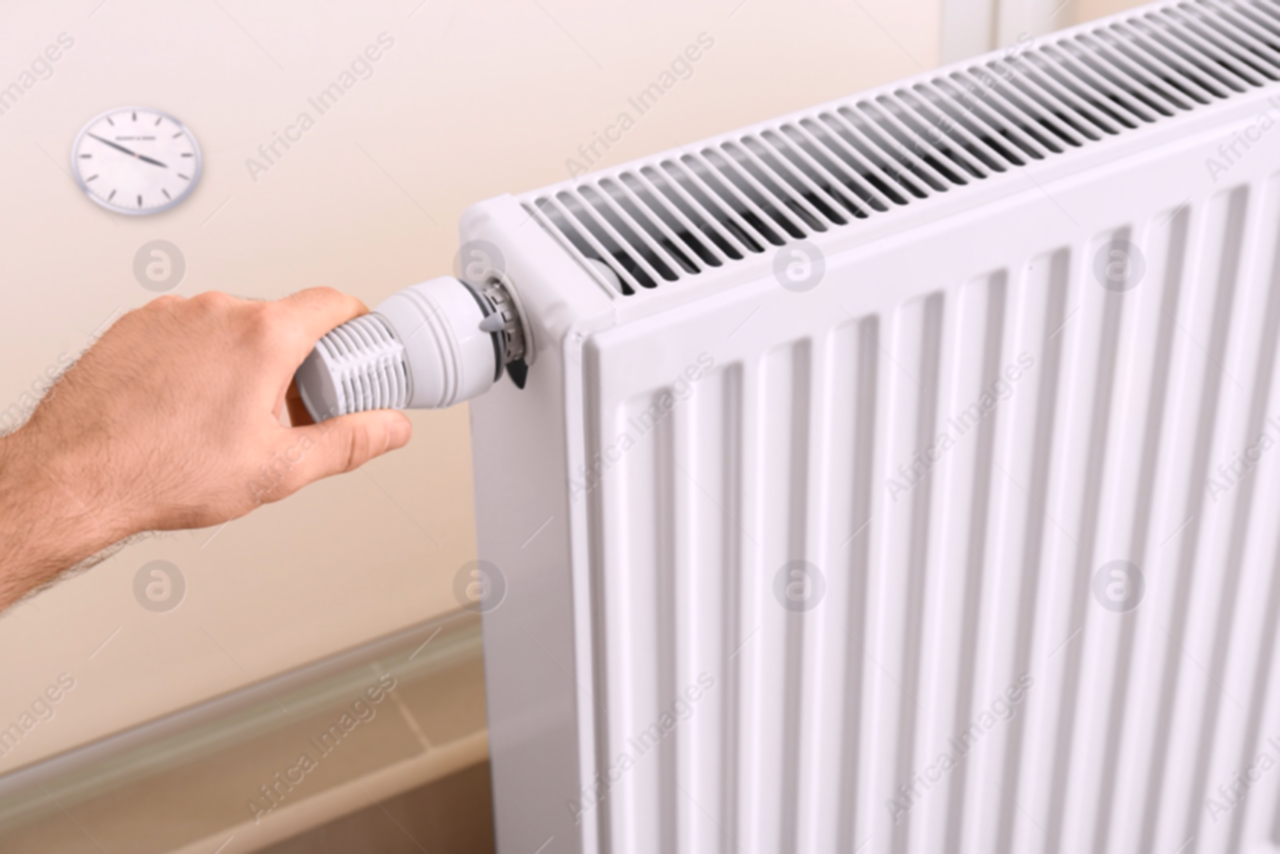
3.50
